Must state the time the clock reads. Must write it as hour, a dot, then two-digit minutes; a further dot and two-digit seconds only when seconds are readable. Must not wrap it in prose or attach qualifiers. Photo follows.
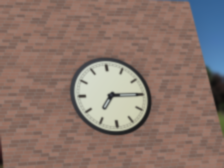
7.15
